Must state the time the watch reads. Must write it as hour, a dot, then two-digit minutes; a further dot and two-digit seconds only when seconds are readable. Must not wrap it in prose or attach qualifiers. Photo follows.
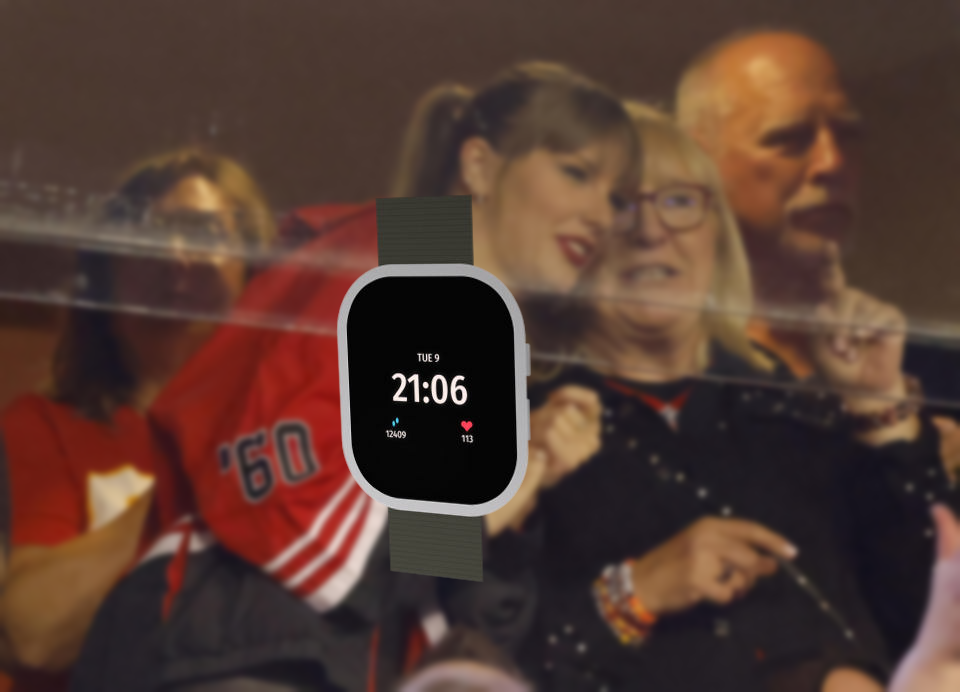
21.06
